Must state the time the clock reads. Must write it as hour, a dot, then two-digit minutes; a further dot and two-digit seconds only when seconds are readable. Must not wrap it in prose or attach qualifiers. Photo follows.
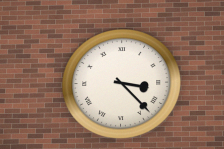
3.23
